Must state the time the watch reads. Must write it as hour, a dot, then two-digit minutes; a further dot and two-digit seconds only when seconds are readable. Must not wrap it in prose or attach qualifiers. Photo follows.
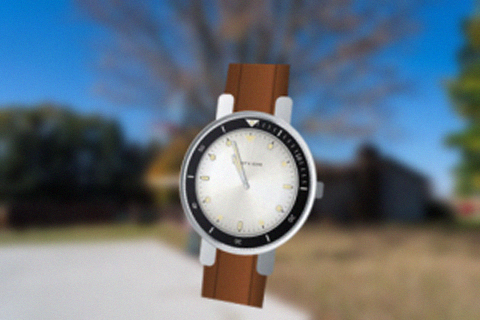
10.56
